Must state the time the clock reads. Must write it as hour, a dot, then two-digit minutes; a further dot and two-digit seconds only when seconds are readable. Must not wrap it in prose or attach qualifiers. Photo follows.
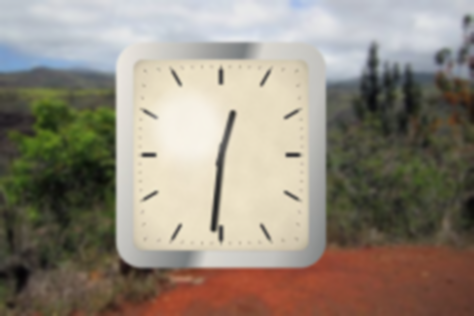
12.31
